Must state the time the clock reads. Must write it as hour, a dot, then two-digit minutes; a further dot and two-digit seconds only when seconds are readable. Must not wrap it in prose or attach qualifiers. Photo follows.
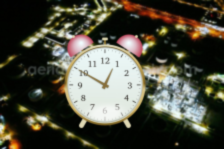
12.50
